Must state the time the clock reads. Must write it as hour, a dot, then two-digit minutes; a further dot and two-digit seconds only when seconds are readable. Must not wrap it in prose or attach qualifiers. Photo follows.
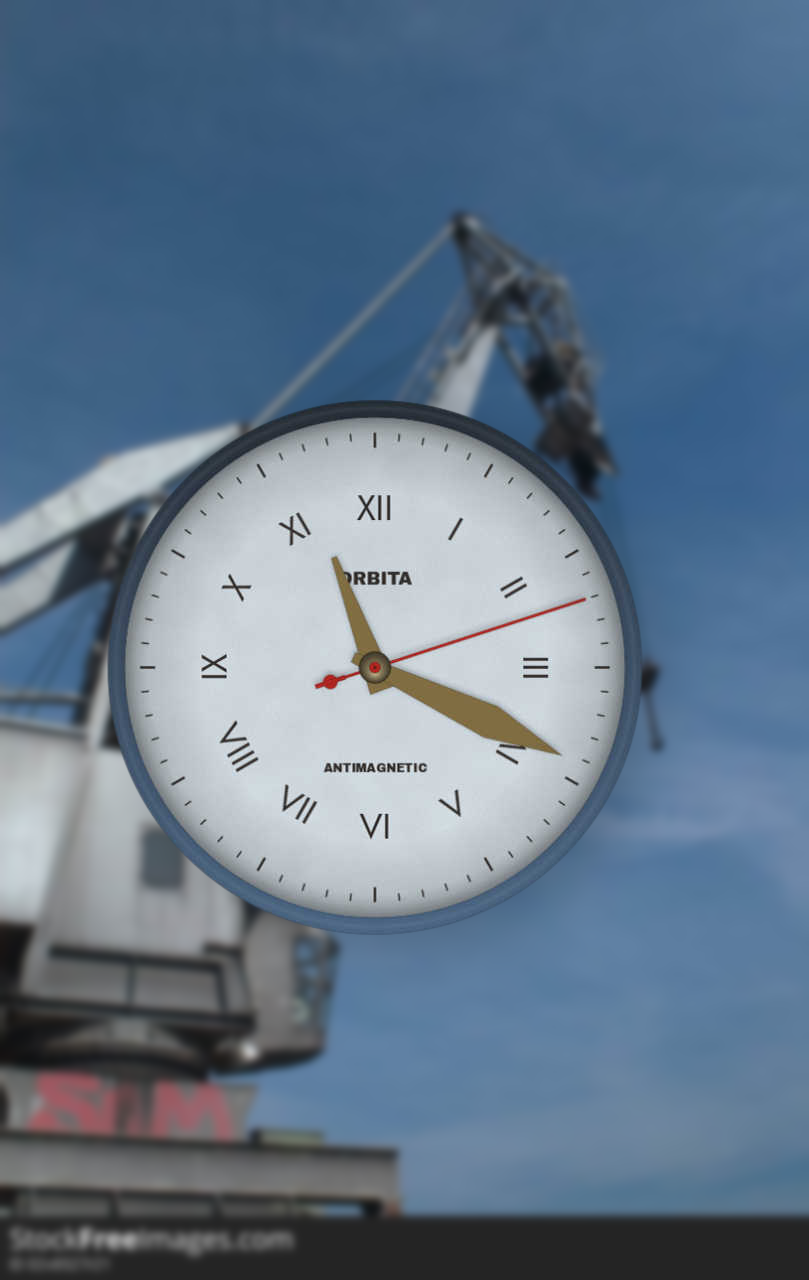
11.19.12
